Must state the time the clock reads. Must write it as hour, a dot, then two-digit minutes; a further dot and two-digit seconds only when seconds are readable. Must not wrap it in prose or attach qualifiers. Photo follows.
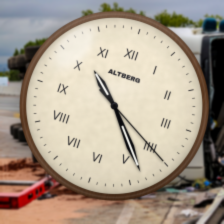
10.23.20
